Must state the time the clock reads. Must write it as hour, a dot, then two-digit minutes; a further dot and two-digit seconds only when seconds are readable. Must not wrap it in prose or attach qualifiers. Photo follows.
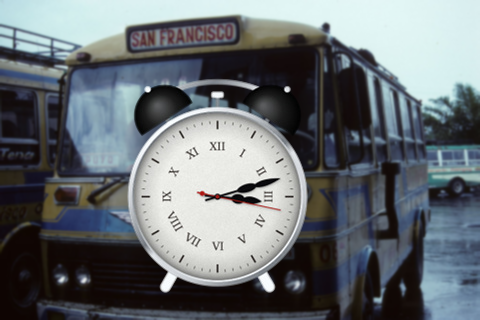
3.12.17
